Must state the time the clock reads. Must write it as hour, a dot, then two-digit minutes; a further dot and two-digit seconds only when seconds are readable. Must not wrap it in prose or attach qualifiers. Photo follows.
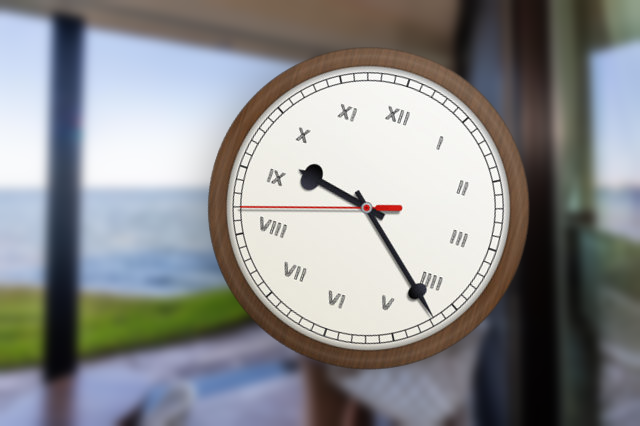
9.21.42
